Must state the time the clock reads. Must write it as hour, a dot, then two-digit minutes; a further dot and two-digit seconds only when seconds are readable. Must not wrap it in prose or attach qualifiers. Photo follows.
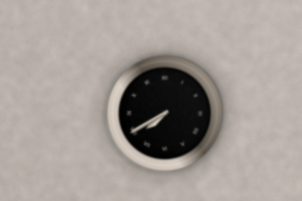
7.40
